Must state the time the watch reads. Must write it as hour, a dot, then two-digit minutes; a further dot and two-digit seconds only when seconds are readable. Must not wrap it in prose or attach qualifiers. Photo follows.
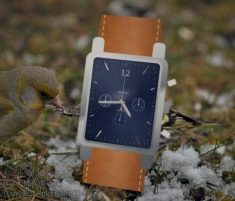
4.44
